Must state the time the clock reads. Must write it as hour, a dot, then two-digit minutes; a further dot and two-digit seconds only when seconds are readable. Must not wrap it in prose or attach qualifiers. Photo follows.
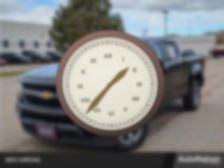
1.37
